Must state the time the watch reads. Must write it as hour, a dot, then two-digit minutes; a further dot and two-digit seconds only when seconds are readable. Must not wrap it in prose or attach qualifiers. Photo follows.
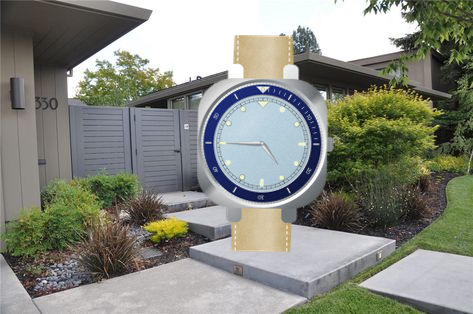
4.45
